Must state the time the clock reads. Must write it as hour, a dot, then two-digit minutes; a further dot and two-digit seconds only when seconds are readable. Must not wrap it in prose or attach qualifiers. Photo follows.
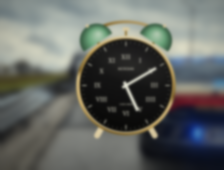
5.10
